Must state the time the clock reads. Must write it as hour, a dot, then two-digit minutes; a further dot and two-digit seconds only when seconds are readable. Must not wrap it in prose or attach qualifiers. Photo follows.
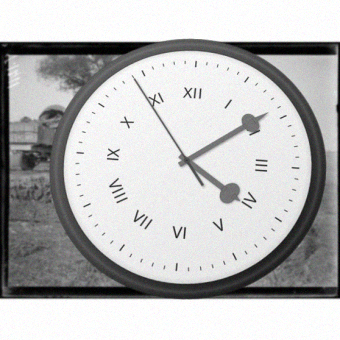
4.08.54
